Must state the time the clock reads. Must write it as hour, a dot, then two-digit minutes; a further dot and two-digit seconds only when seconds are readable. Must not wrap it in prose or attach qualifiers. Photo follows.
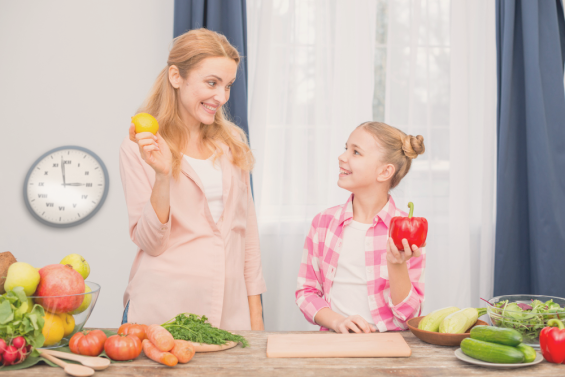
2.58
